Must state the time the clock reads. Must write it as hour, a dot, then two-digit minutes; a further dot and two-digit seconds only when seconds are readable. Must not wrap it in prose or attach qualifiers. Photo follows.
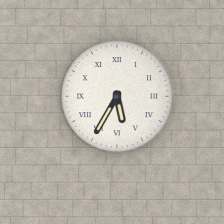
5.35
